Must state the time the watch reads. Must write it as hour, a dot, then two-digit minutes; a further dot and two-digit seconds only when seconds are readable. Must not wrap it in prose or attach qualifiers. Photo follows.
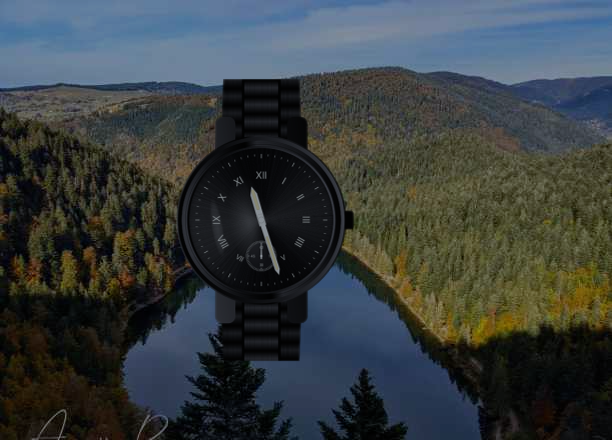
11.27
